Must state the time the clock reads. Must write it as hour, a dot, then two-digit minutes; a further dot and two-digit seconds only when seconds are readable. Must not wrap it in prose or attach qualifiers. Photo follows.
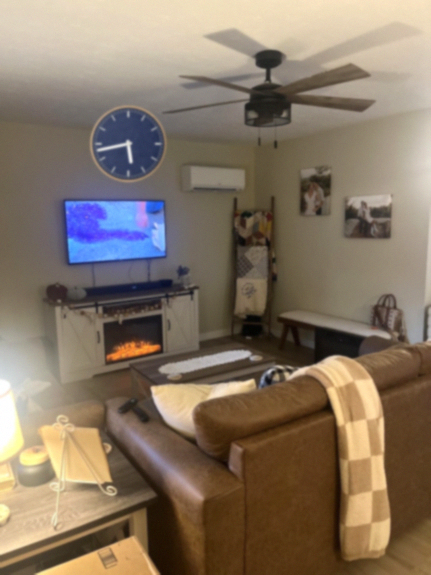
5.43
